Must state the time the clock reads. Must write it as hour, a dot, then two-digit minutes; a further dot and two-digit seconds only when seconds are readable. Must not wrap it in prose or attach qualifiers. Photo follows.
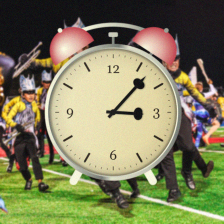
3.07
